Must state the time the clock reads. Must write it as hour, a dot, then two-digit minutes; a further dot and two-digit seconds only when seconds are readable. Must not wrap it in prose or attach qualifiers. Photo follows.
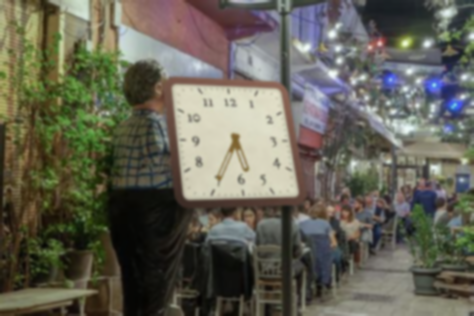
5.35
